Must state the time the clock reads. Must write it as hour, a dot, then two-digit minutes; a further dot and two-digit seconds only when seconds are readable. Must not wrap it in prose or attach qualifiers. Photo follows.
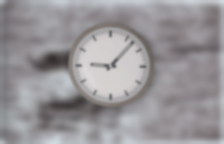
9.07
